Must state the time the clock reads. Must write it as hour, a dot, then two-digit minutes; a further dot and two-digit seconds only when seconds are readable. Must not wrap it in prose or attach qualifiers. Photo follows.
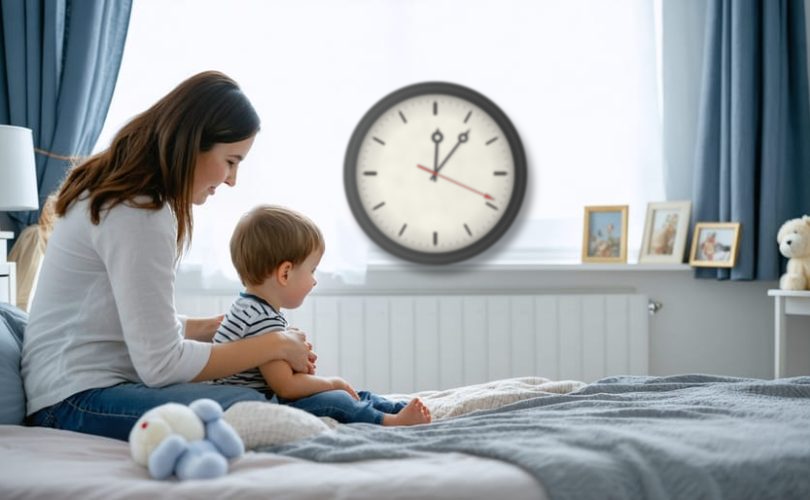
12.06.19
